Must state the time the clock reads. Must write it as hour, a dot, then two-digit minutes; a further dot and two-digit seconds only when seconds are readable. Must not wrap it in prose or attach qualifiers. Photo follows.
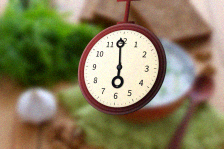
5.59
